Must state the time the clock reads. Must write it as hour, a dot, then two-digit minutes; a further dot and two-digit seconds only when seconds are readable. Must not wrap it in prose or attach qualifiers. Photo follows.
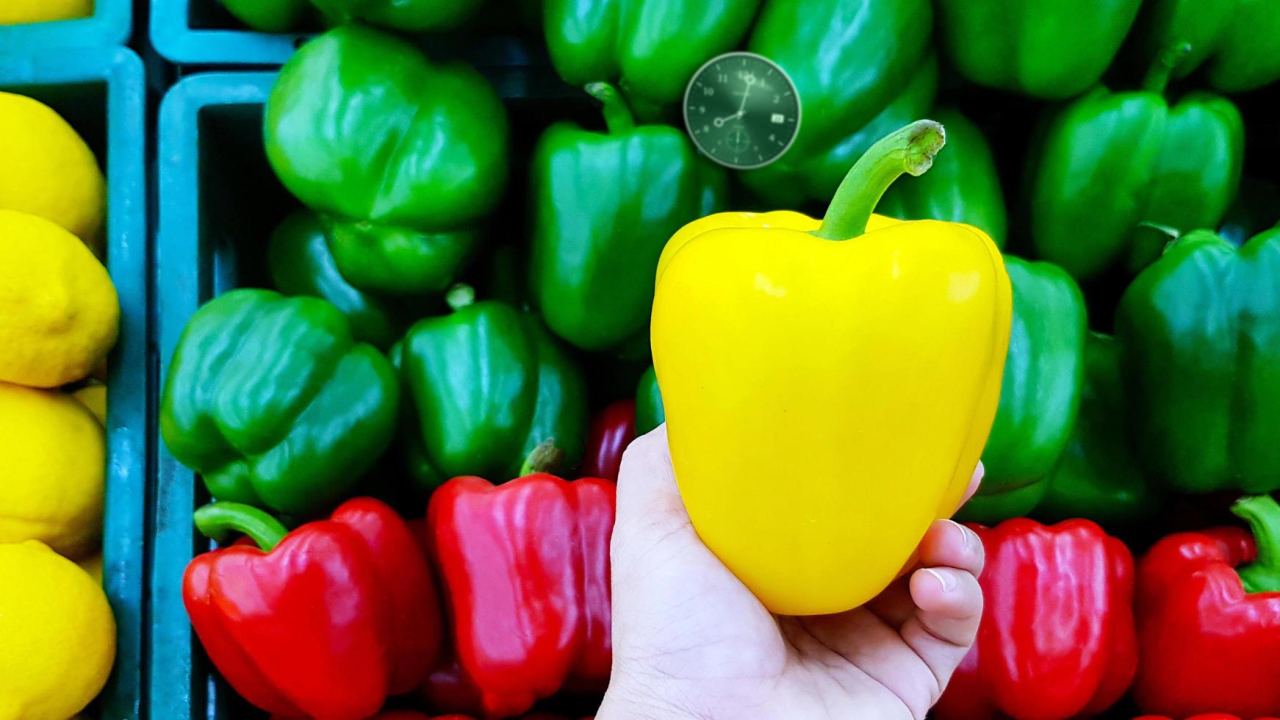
8.02
